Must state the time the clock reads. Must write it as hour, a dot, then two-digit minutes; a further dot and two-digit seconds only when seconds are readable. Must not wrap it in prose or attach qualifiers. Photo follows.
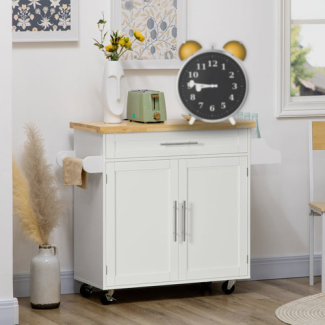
8.46
